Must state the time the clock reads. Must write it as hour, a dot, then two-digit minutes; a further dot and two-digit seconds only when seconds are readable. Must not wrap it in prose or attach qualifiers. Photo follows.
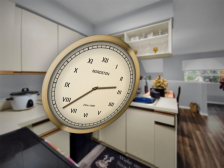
2.38
